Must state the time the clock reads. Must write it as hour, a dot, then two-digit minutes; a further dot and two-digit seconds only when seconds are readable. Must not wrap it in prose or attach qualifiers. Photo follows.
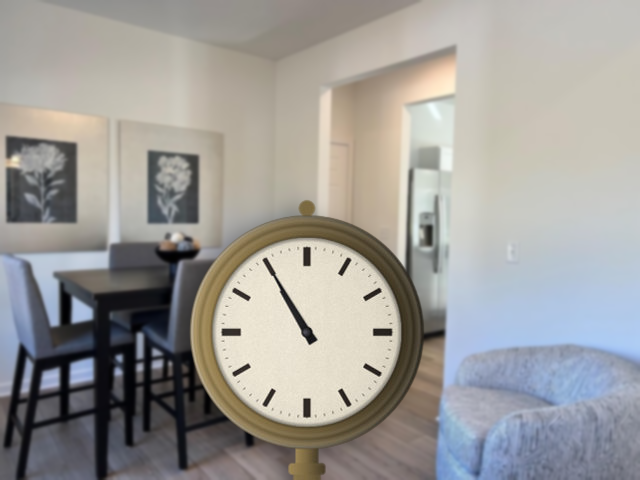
10.55
